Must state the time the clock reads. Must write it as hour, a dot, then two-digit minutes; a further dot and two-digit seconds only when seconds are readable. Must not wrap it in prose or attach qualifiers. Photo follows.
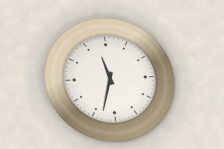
11.33
